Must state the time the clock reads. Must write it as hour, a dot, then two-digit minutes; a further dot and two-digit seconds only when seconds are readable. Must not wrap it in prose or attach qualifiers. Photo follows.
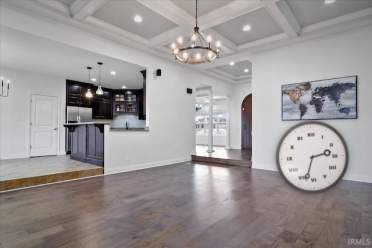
2.33
